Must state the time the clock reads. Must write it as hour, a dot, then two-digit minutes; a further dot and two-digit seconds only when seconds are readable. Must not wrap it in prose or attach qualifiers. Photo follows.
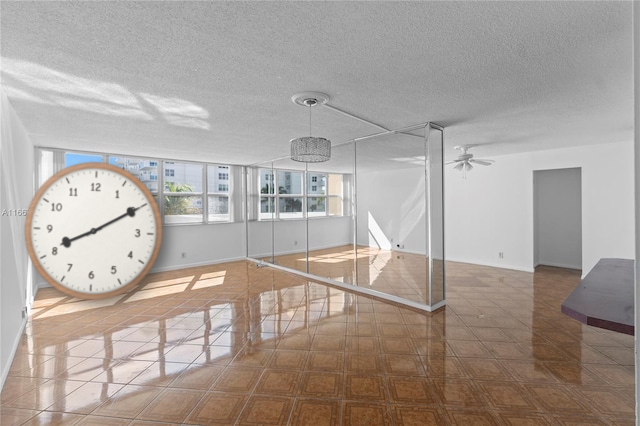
8.10
